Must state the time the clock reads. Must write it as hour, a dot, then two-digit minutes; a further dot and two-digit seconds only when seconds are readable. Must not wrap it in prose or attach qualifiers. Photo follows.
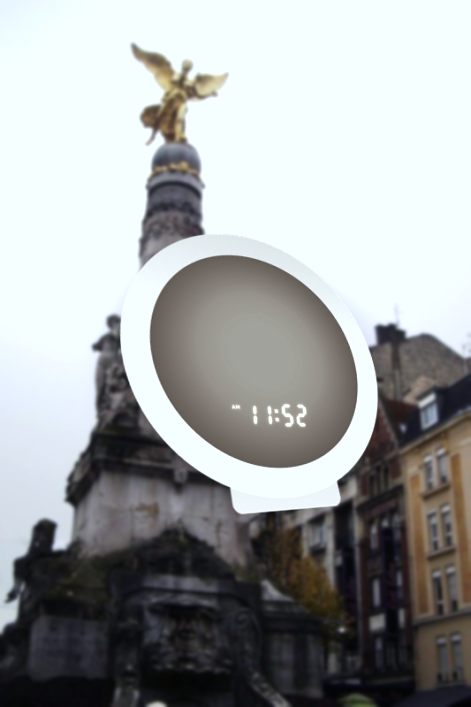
11.52
